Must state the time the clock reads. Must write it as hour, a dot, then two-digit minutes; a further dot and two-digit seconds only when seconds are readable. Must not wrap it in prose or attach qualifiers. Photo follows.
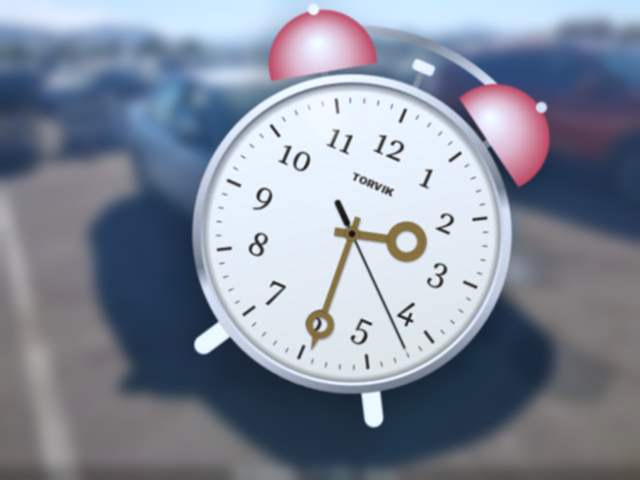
2.29.22
